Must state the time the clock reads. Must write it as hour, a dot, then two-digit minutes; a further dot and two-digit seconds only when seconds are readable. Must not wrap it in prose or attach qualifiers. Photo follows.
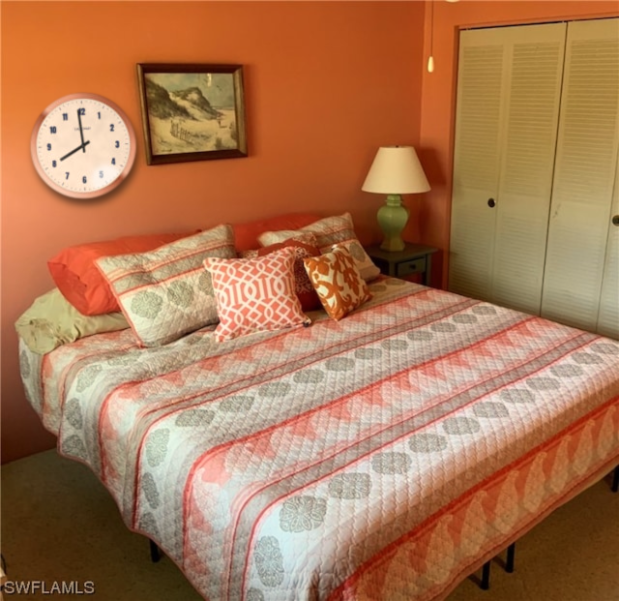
7.59
